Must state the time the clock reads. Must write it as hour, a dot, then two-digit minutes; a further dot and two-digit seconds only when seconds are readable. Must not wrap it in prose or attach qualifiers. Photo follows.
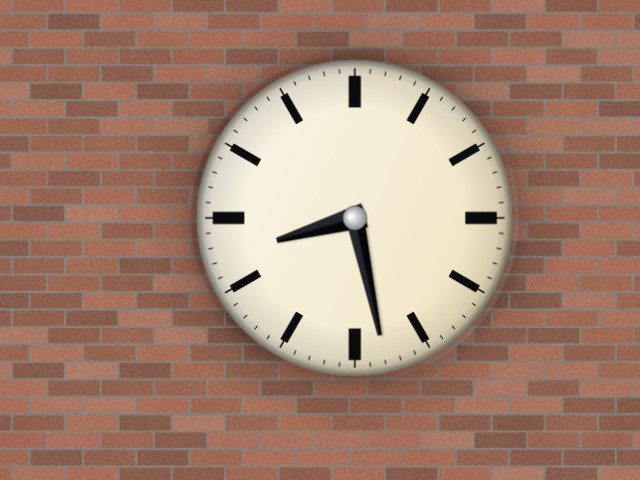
8.28
